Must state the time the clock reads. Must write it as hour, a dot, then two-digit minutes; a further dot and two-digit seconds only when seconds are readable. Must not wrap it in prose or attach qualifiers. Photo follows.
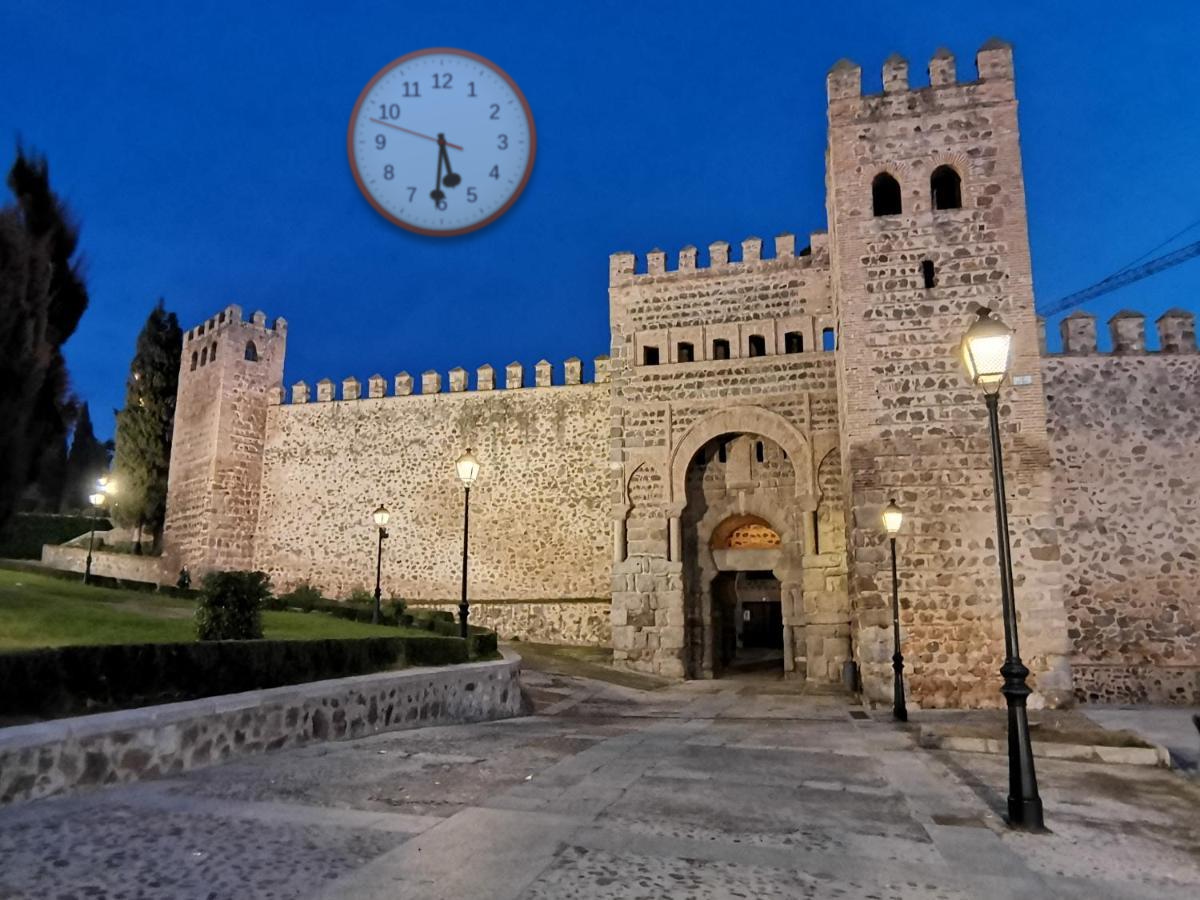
5.30.48
